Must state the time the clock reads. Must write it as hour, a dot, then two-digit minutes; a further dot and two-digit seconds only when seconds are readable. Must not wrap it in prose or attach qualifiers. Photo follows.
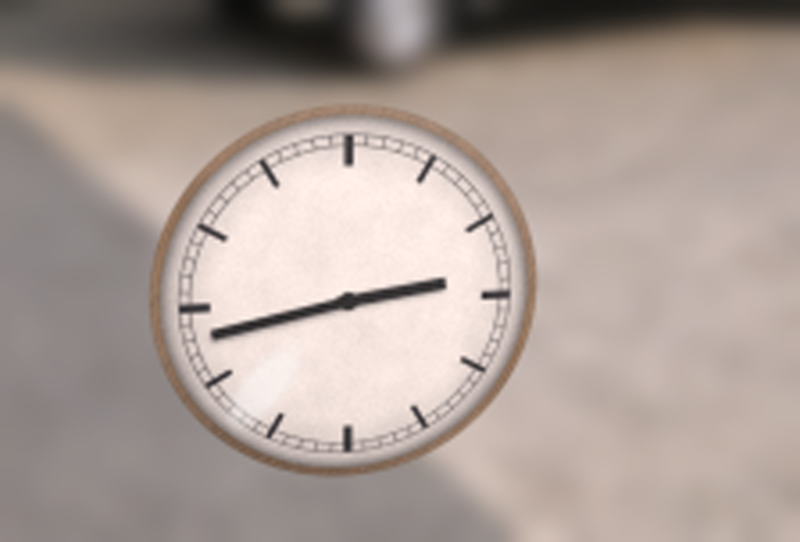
2.43
